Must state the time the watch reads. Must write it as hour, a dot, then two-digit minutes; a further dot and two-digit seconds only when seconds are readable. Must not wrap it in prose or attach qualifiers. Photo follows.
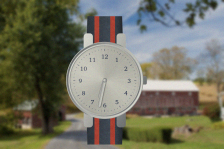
6.32
